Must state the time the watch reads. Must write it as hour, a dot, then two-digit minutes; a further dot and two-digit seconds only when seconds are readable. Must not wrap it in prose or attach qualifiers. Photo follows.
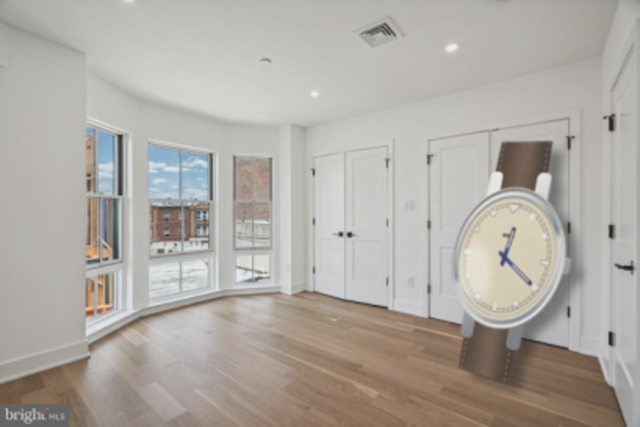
12.20
